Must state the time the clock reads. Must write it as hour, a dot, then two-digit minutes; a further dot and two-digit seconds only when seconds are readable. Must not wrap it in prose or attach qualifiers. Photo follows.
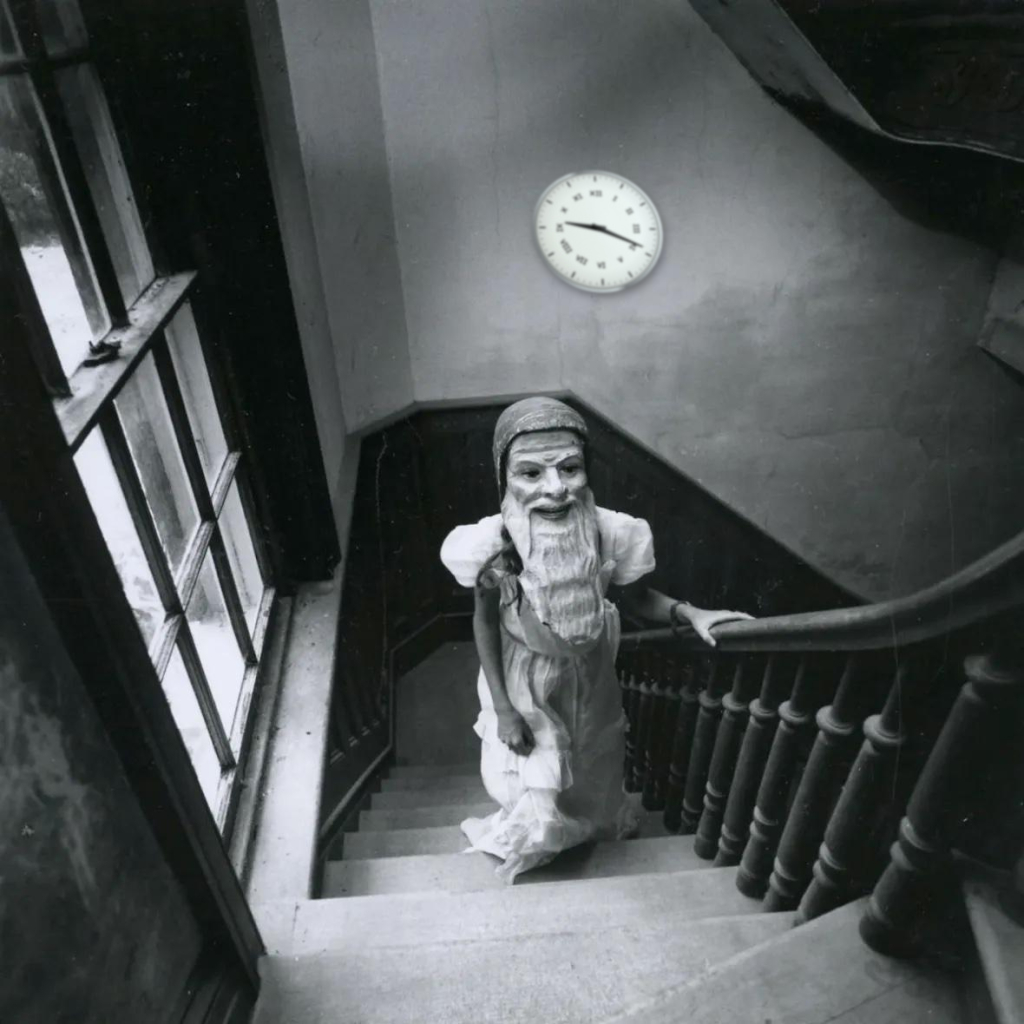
9.19
